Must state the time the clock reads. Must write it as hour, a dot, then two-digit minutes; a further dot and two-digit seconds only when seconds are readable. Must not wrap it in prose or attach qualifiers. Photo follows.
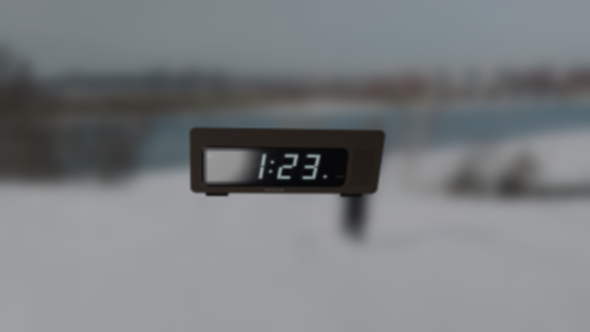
1.23
